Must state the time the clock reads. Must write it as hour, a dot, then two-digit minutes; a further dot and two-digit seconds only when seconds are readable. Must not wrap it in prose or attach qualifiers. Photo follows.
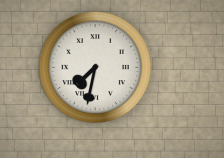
7.32
